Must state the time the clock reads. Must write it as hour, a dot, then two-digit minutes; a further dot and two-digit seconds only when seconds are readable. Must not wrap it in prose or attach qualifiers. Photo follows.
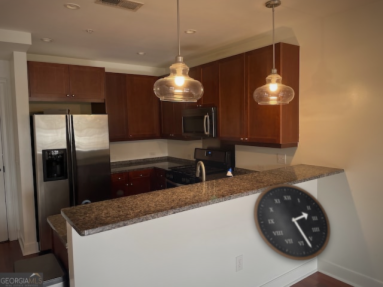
2.27
